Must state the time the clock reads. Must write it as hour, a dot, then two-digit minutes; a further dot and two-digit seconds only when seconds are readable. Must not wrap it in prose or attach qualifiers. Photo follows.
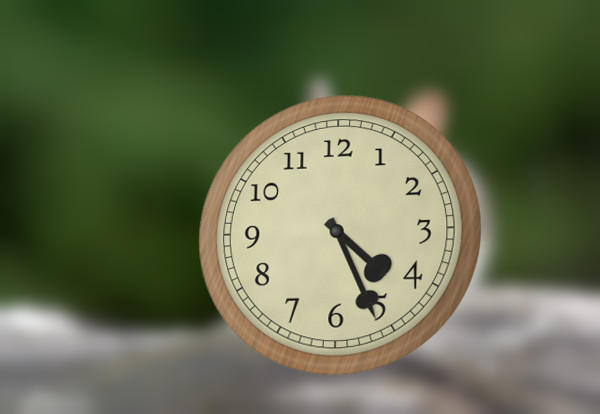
4.26
